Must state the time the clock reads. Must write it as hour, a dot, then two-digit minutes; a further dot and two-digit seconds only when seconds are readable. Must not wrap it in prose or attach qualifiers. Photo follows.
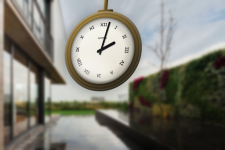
2.02
